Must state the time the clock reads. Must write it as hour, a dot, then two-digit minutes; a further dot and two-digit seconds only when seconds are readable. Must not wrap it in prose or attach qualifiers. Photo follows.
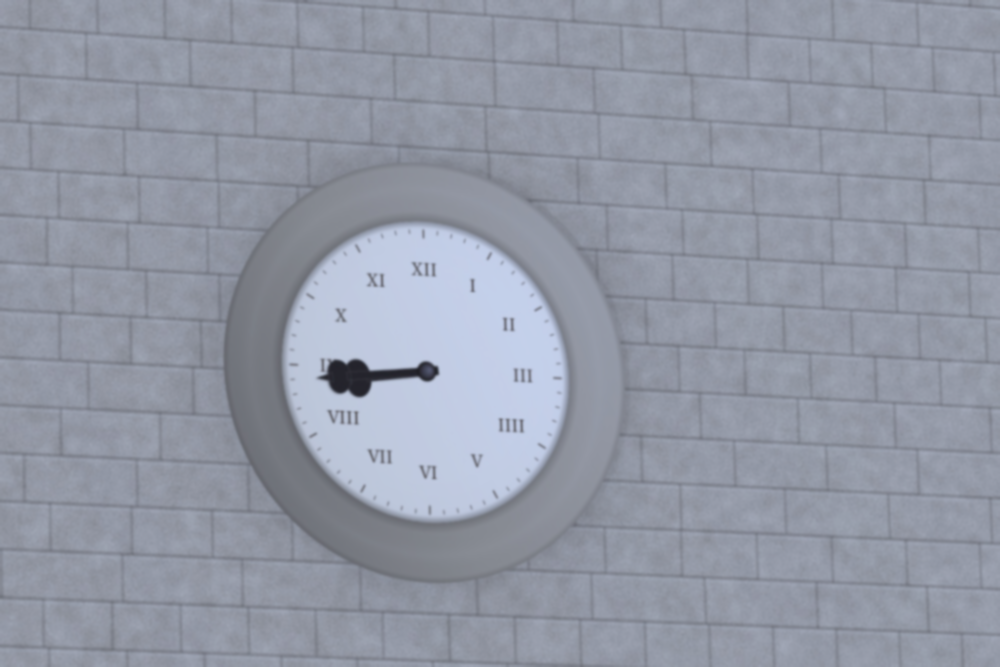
8.44
